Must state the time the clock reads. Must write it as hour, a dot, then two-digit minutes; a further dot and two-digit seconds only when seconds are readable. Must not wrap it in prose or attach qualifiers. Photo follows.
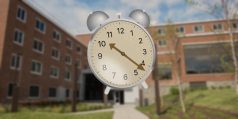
10.22
